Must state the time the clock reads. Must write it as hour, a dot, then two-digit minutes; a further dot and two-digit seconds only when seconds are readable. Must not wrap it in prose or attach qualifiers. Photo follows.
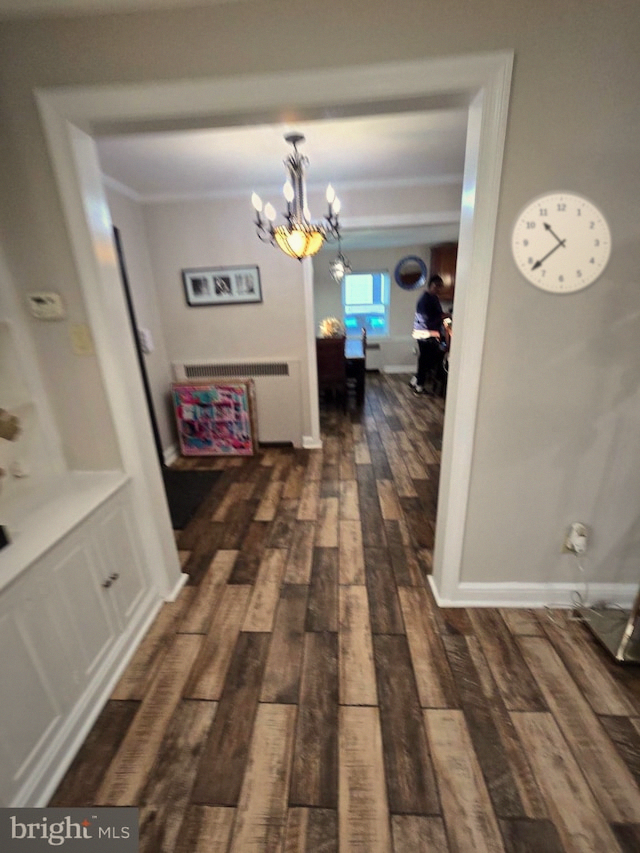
10.38
